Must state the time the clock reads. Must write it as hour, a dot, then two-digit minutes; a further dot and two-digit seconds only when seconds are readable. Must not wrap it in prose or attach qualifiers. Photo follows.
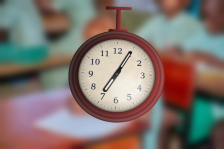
7.05
